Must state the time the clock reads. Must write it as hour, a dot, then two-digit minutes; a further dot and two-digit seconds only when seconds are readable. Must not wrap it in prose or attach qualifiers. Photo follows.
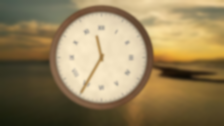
11.35
